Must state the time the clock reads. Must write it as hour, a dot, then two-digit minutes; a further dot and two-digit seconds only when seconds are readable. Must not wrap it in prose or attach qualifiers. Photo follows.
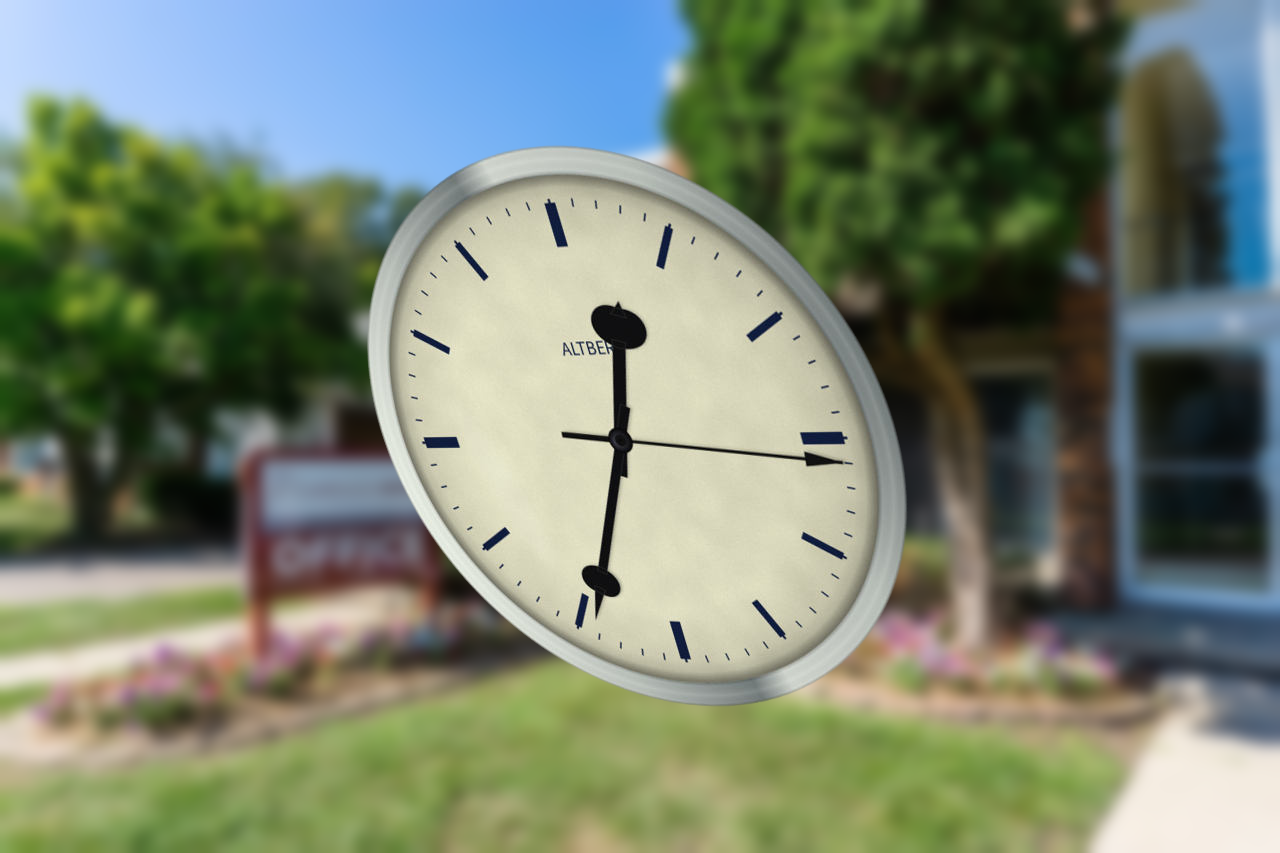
12.34.16
